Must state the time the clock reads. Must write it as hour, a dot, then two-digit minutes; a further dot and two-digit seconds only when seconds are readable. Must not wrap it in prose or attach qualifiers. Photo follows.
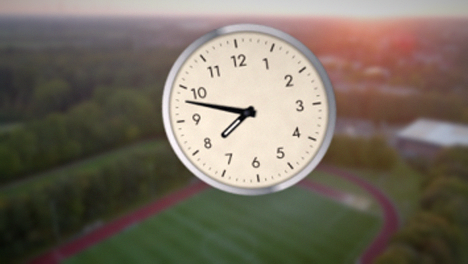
7.48
